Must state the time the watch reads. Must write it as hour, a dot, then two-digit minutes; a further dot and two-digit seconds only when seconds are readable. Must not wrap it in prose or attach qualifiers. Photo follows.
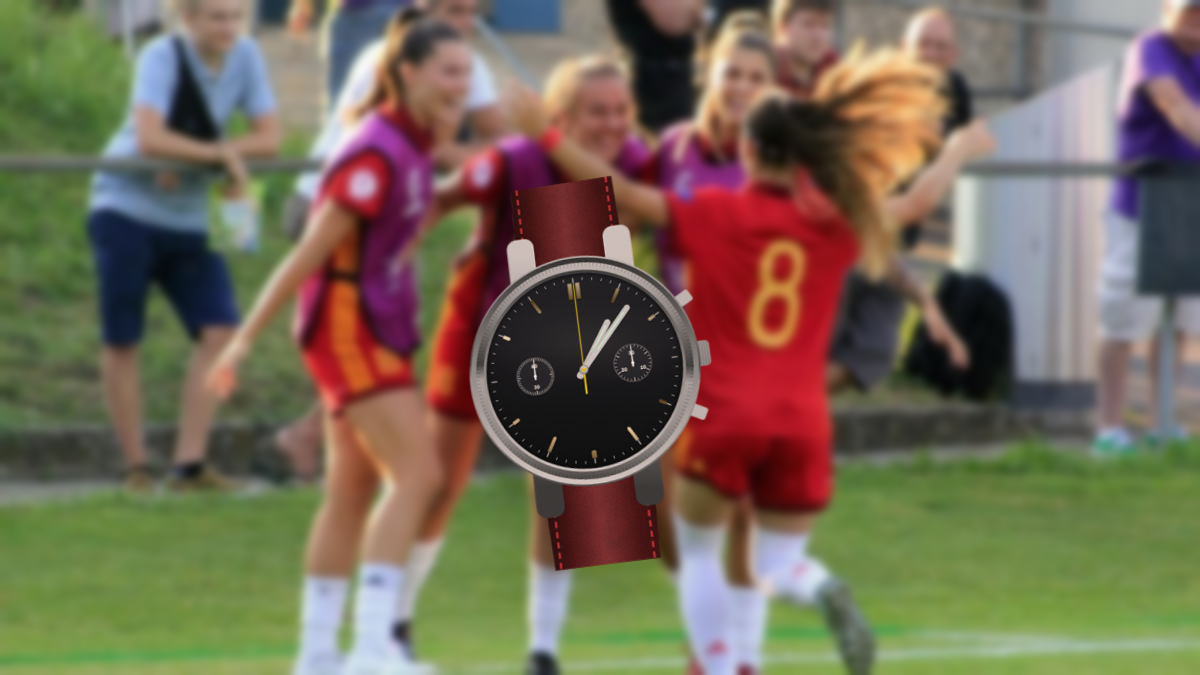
1.07
